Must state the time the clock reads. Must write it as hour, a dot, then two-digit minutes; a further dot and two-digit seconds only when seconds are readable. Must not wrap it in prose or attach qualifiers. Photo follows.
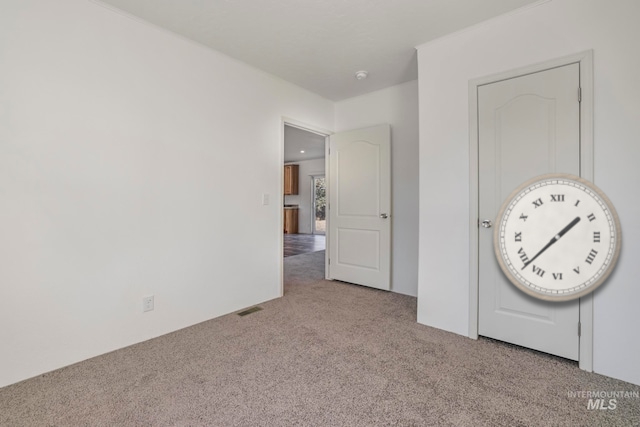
1.38
